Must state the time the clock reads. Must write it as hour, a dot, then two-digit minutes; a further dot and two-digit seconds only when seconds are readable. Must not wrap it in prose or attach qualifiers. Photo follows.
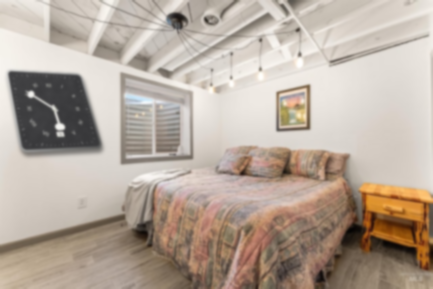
5.51
